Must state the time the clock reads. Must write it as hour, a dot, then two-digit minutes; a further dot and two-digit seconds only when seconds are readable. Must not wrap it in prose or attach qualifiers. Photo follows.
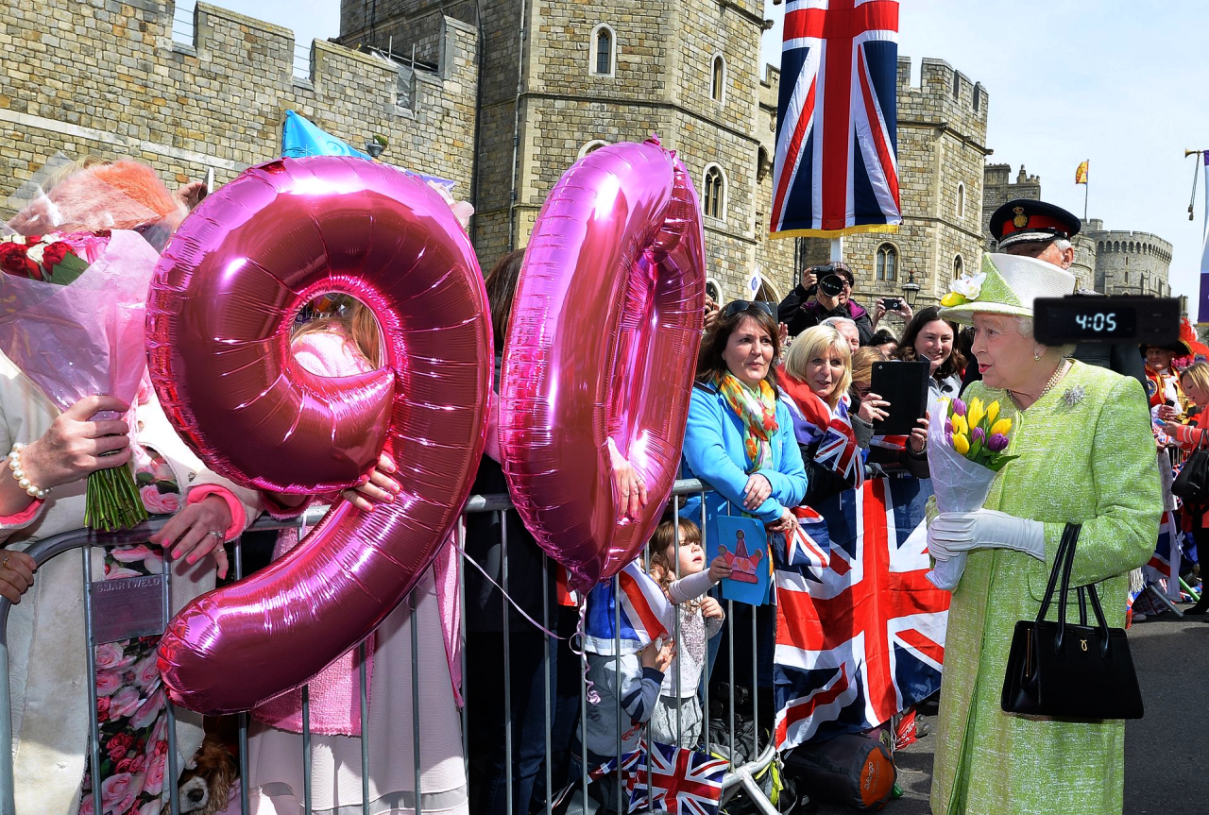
4.05
